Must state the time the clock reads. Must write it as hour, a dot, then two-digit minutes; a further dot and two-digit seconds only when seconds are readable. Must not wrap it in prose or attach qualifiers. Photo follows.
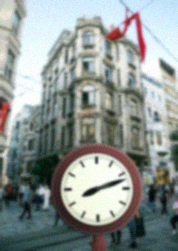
8.12
